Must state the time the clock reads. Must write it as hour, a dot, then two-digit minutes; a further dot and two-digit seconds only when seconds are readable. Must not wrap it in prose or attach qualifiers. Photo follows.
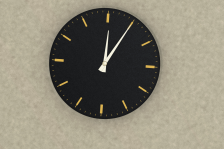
12.05
